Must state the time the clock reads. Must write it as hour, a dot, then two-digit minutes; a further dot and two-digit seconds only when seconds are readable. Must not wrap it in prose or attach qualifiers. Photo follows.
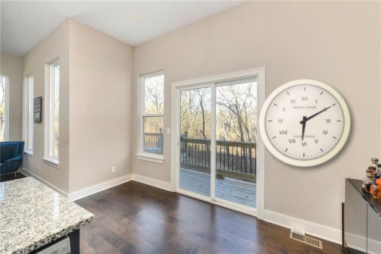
6.10
